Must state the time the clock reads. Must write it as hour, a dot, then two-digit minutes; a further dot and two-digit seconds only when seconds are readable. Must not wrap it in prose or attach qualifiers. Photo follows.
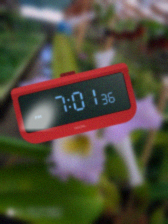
7.01.36
